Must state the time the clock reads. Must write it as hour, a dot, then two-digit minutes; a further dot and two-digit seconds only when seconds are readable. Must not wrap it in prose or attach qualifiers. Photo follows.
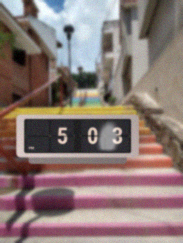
5.03
